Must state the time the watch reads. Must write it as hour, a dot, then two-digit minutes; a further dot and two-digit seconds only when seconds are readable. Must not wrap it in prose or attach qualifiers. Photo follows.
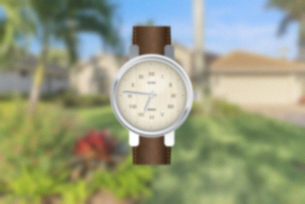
6.46
